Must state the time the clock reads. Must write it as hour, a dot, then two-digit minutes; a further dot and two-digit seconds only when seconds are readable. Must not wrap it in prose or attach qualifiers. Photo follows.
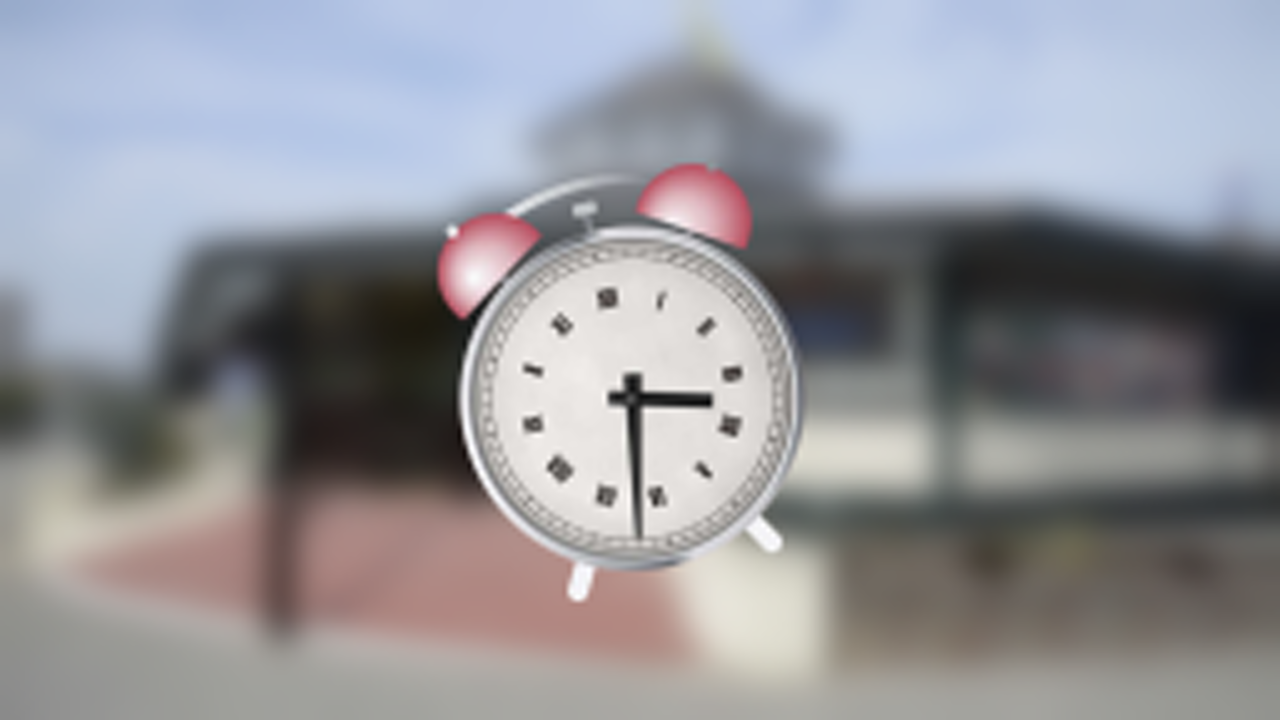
3.32
